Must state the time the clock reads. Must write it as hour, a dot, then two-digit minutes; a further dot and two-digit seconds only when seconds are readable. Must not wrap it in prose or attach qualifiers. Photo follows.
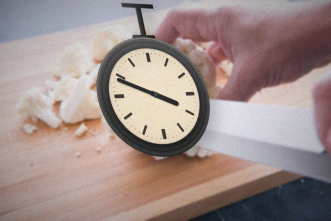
3.49
